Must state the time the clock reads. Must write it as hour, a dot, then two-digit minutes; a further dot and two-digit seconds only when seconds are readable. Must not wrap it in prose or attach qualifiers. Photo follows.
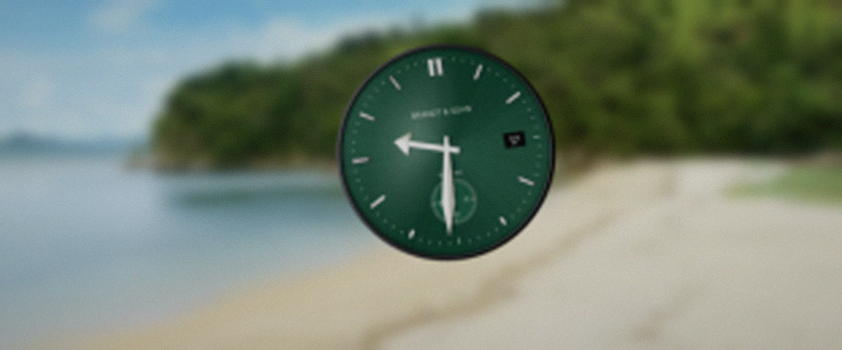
9.31
